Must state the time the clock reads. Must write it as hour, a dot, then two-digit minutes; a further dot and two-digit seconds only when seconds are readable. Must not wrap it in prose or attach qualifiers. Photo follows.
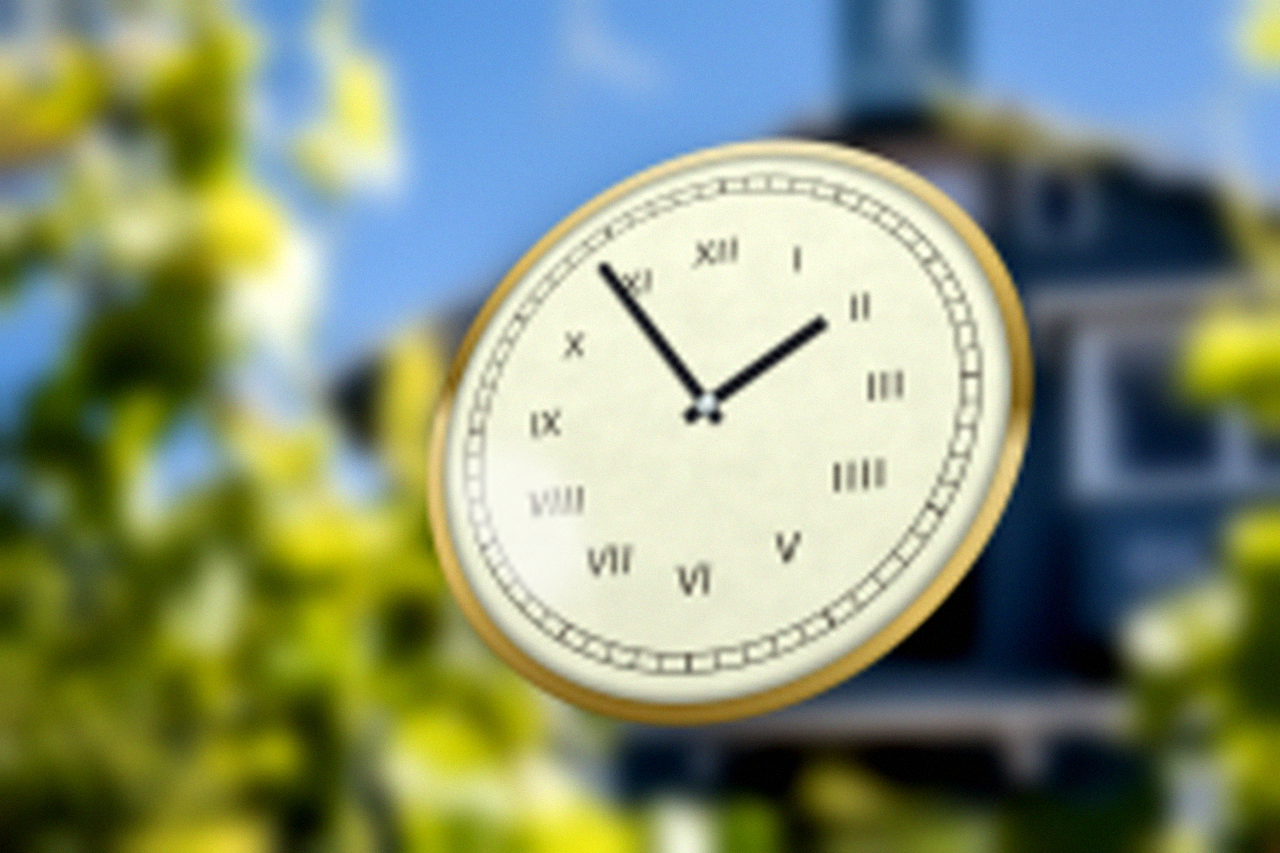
1.54
